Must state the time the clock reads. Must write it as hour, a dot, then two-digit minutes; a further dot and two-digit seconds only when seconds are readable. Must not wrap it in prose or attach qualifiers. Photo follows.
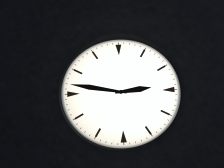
2.47
